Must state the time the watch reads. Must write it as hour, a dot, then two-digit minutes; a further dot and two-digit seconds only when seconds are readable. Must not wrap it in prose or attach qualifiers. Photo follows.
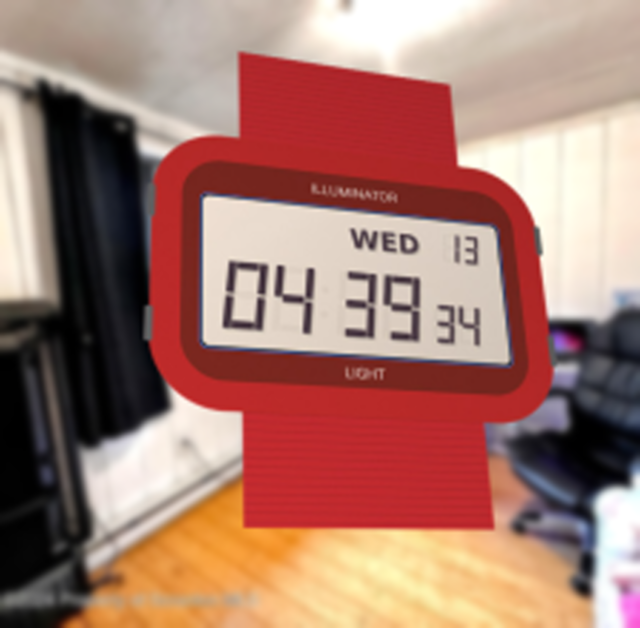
4.39.34
